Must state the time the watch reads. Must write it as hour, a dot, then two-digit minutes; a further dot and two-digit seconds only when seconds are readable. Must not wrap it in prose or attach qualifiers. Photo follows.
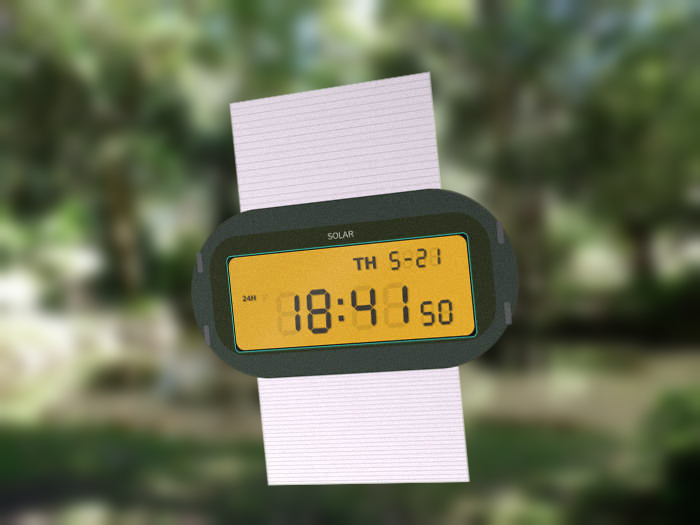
18.41.50
